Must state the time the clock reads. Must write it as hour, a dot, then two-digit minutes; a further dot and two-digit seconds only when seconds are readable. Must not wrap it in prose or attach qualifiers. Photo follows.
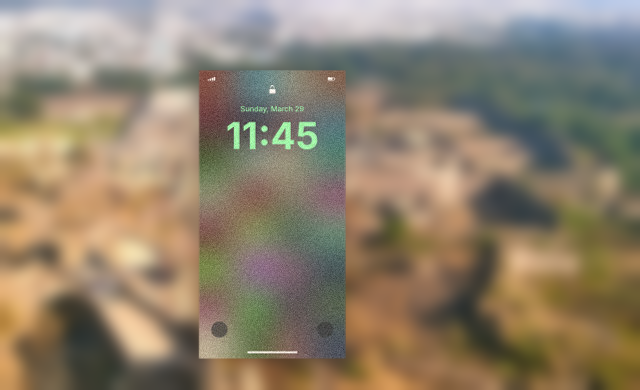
11.45
